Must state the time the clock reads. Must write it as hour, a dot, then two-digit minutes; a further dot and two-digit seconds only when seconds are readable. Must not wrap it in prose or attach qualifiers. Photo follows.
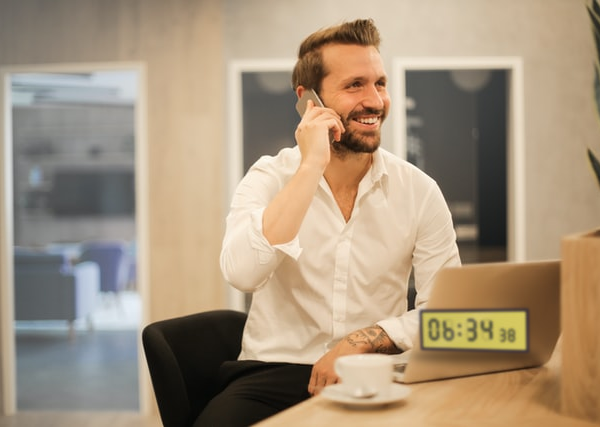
6.34.38
